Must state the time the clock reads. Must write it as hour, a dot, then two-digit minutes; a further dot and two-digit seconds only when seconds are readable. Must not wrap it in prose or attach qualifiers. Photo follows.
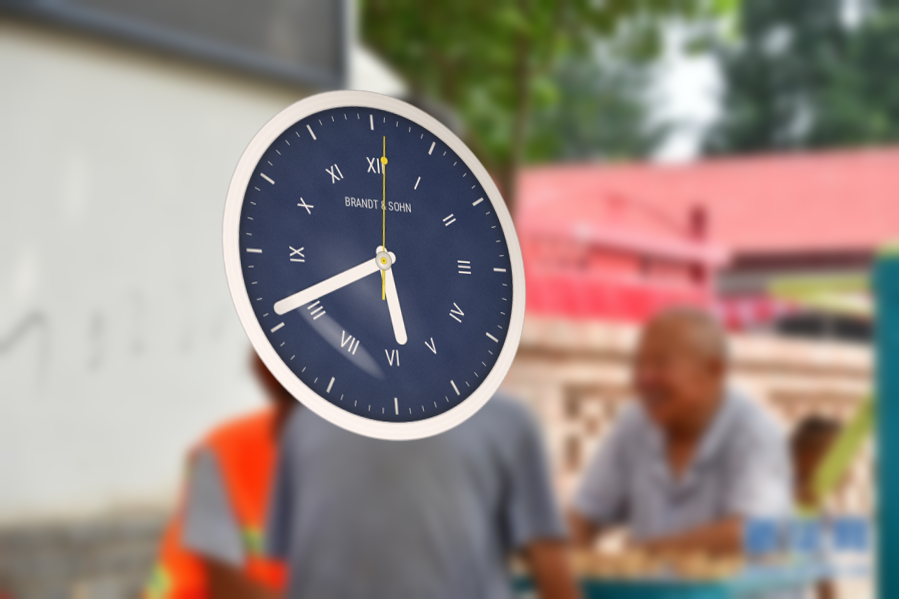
5.41.01
